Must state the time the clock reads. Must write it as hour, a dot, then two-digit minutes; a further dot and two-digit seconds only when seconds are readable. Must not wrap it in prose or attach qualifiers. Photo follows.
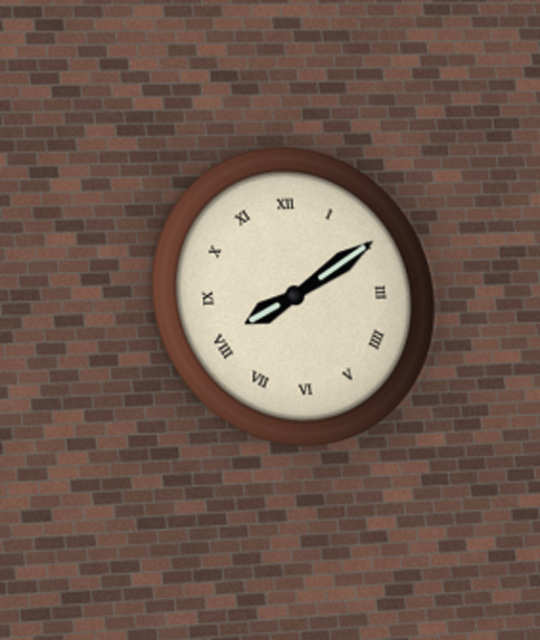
8.10
